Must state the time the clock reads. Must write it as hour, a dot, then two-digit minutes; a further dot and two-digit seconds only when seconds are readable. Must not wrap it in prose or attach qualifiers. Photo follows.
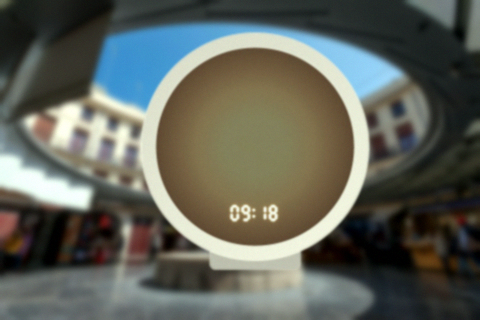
9.18
